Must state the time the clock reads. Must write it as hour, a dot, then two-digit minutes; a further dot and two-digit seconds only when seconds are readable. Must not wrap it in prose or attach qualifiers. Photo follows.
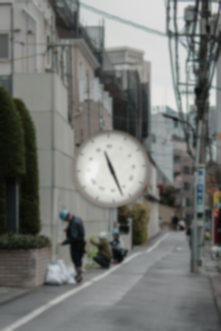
11.27
